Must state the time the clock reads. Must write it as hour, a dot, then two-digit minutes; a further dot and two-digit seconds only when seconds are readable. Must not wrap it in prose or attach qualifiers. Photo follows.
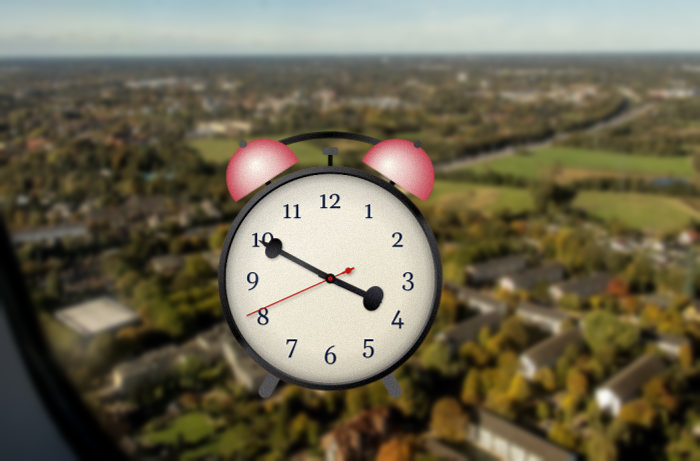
3.49.41
